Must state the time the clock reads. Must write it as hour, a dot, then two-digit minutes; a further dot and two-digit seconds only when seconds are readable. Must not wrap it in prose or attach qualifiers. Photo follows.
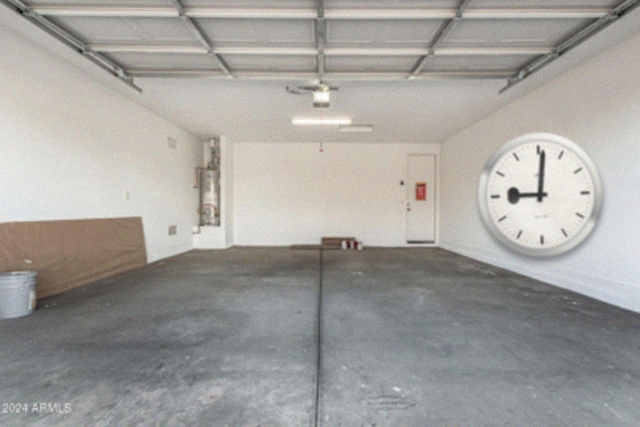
9.01
